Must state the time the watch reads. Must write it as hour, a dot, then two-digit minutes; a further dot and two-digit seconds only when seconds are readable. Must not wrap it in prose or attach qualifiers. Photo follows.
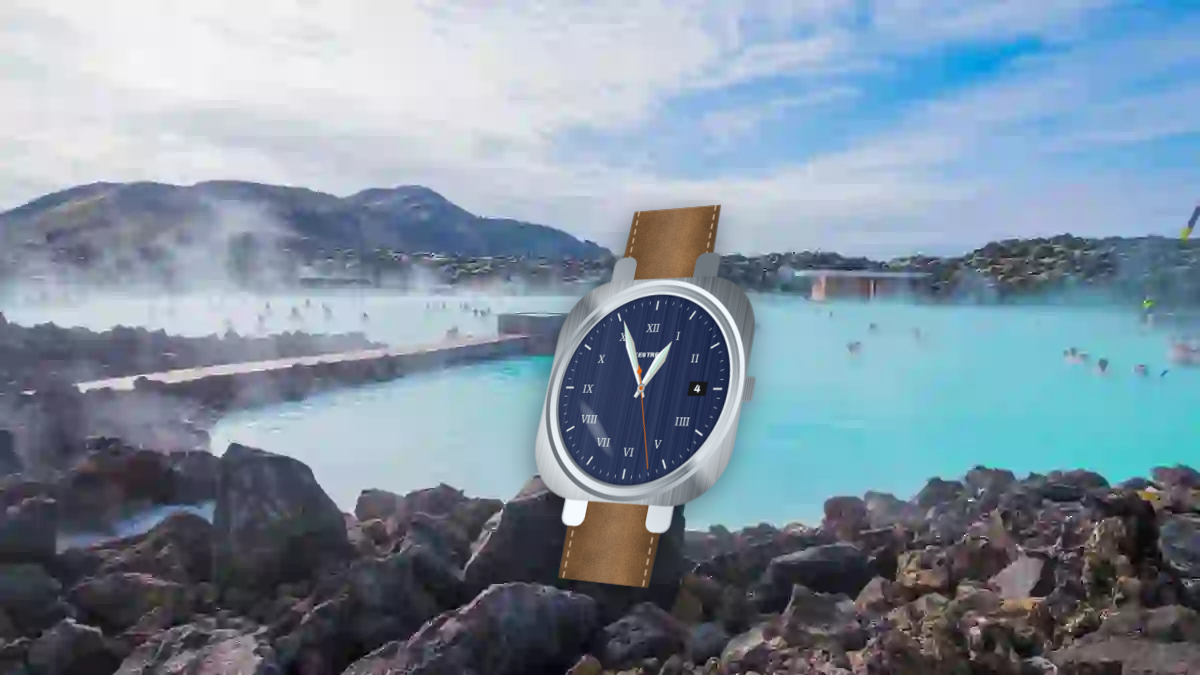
12.55.27
